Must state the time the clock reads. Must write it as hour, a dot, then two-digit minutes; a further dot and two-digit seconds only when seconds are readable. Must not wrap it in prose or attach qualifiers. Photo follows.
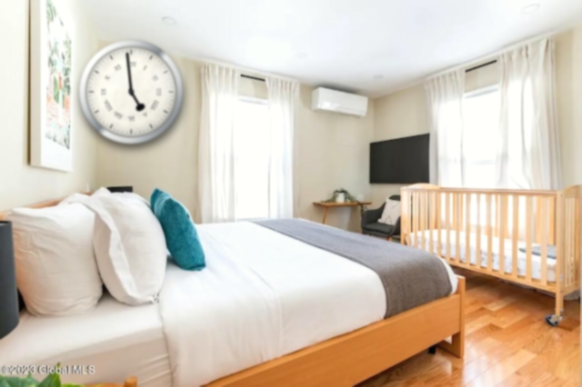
4.59
